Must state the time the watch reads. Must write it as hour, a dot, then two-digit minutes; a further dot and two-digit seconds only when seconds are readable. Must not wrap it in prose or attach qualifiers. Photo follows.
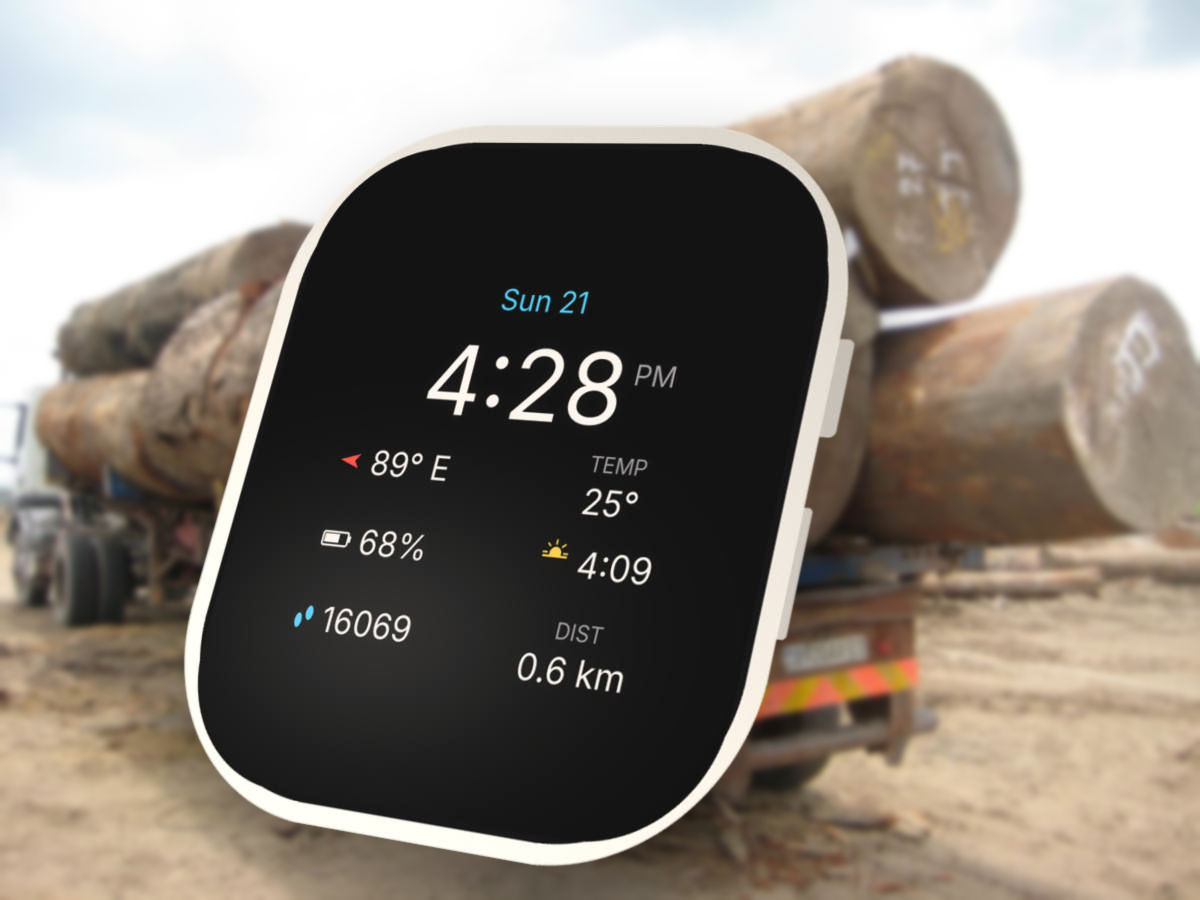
4.28
